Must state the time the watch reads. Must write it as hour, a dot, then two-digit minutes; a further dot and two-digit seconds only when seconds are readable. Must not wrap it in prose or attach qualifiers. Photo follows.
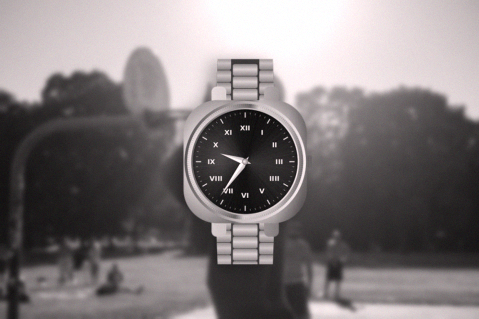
9.36
